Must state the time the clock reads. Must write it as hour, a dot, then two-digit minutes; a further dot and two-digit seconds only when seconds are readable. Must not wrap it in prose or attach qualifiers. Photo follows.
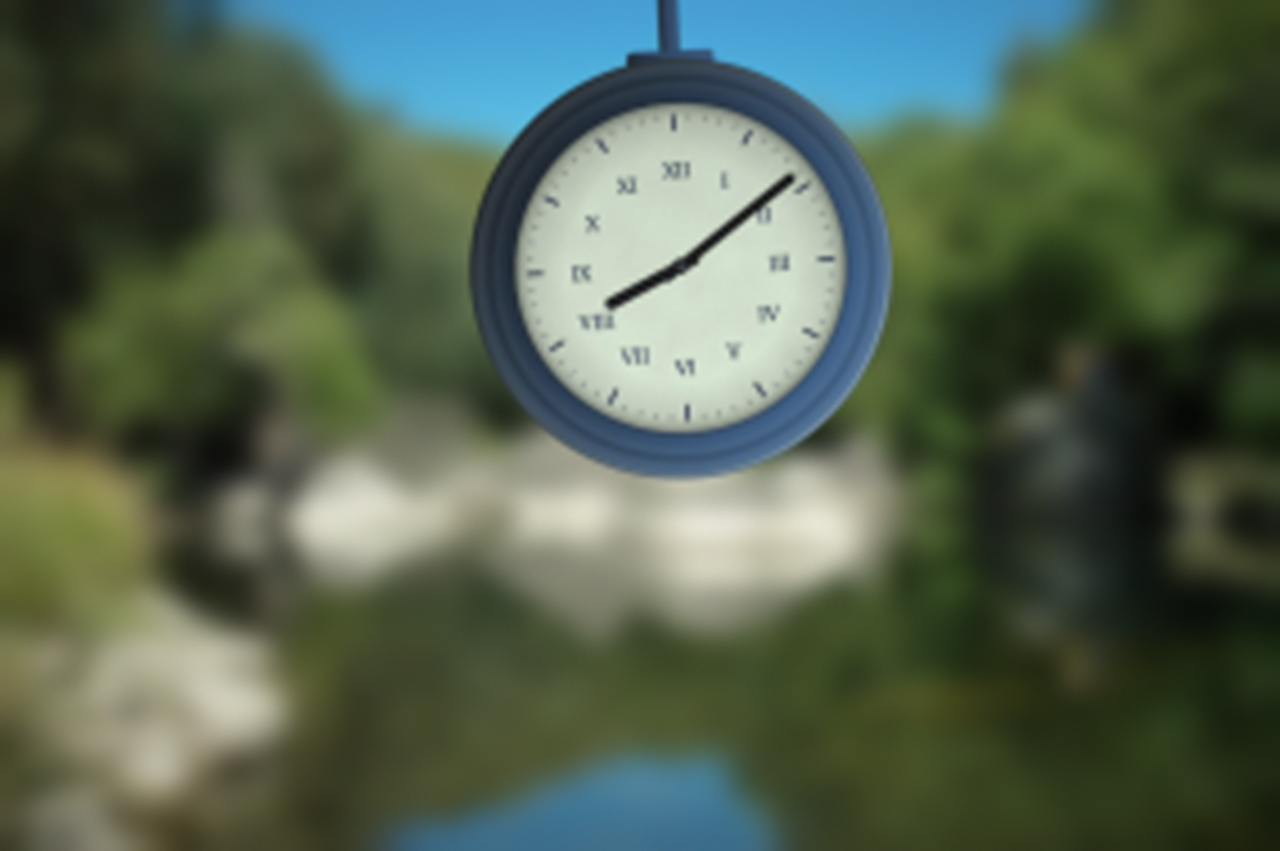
8.09
